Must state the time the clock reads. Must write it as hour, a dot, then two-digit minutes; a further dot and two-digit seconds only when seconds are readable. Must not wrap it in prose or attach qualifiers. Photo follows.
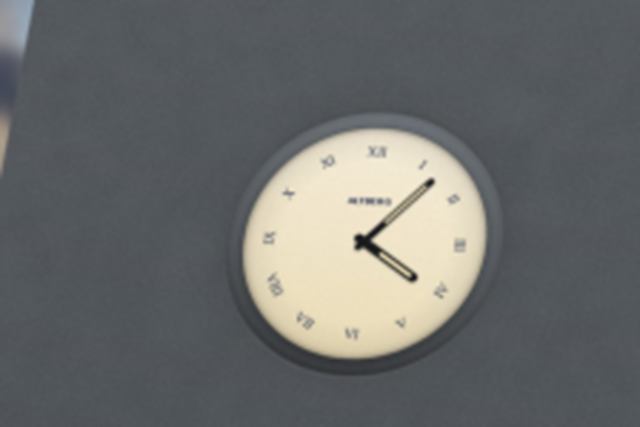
4.07
